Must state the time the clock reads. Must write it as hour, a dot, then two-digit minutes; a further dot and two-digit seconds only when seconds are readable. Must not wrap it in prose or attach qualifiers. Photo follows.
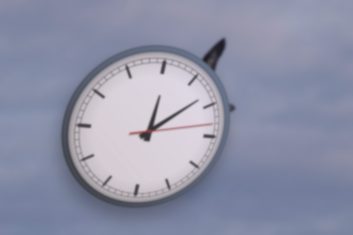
12.08.13
